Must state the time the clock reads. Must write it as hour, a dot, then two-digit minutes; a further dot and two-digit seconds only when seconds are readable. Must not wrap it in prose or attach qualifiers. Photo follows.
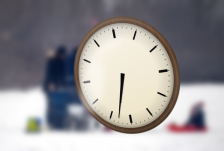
6.33
